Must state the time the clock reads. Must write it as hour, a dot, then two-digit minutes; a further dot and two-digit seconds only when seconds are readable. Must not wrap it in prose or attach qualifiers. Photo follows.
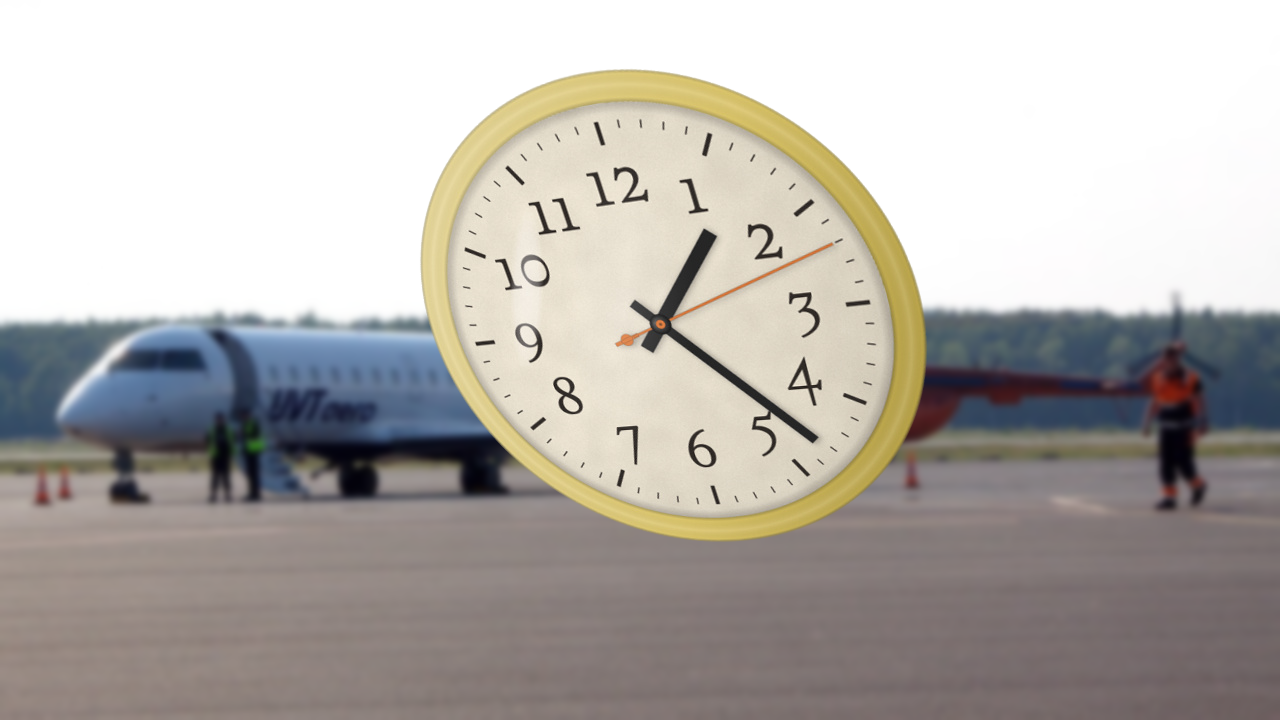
1.23.12
